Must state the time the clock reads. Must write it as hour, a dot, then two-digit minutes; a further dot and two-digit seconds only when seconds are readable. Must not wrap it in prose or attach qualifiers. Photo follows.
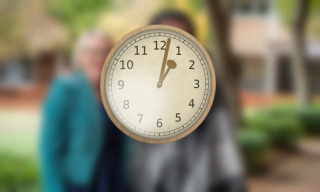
1.02
